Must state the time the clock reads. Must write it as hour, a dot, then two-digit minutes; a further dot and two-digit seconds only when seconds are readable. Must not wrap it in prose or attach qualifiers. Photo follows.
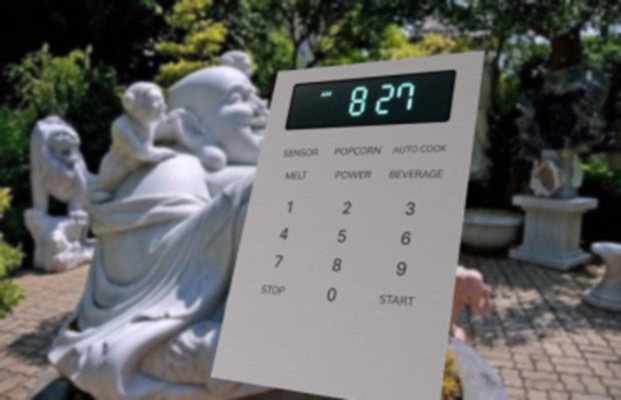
8.27
